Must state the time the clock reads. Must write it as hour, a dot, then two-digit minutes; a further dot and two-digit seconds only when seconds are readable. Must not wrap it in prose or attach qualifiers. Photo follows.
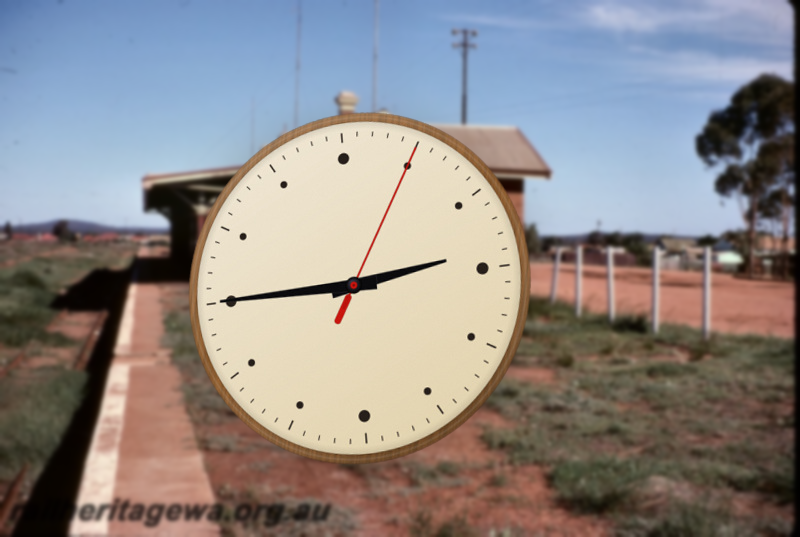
2.45.05
